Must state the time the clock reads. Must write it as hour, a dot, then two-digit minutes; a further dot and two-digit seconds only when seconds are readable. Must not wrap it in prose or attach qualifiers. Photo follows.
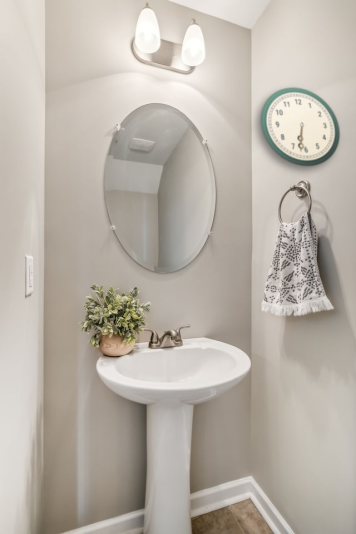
6.32
